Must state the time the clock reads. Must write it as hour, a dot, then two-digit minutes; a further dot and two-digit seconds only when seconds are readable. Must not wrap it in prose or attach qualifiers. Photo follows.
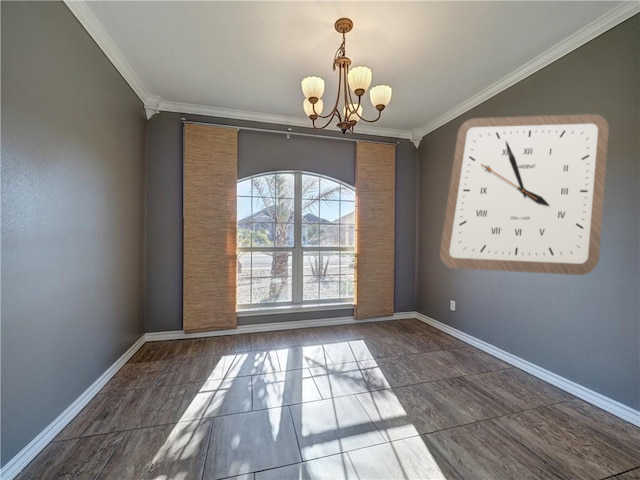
3.55.50
